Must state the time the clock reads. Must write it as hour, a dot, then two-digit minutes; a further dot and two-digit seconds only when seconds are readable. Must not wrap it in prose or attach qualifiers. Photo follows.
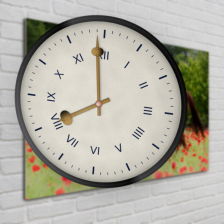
7.59
